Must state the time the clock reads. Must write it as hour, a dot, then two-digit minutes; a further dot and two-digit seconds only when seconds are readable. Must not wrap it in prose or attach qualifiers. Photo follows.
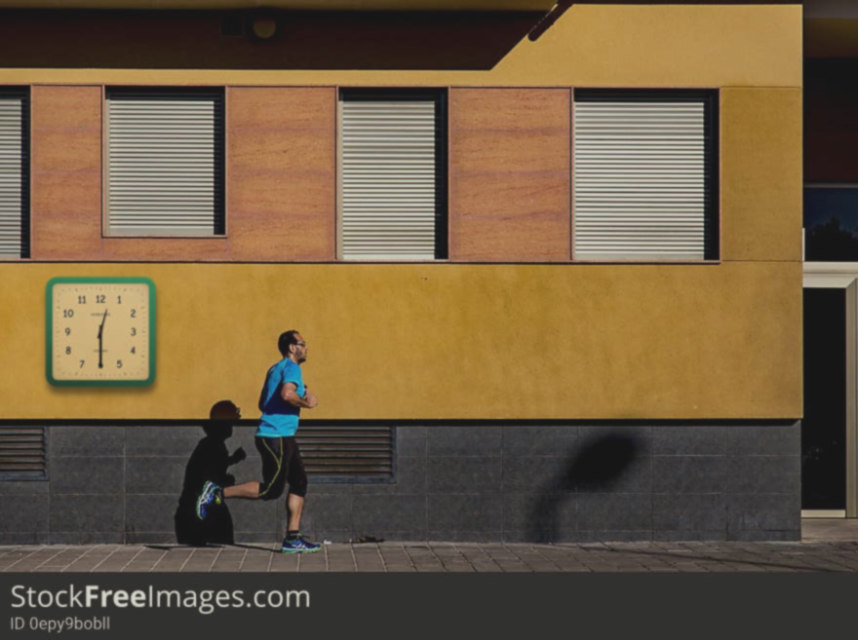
12.30
